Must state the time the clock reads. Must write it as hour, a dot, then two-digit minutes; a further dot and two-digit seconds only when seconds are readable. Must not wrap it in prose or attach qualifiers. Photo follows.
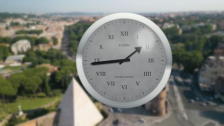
1.44
